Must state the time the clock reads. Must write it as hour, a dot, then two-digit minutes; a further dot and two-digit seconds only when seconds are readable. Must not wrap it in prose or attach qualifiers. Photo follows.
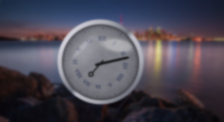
7.12
